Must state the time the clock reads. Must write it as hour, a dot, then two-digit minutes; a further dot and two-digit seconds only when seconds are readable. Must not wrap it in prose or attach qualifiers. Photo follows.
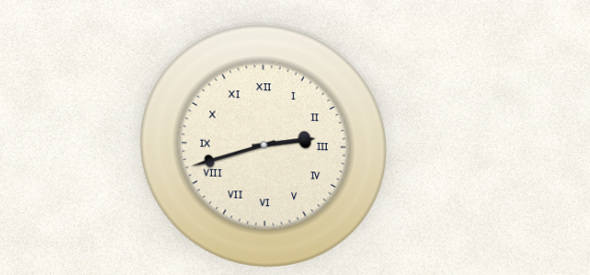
2.42
